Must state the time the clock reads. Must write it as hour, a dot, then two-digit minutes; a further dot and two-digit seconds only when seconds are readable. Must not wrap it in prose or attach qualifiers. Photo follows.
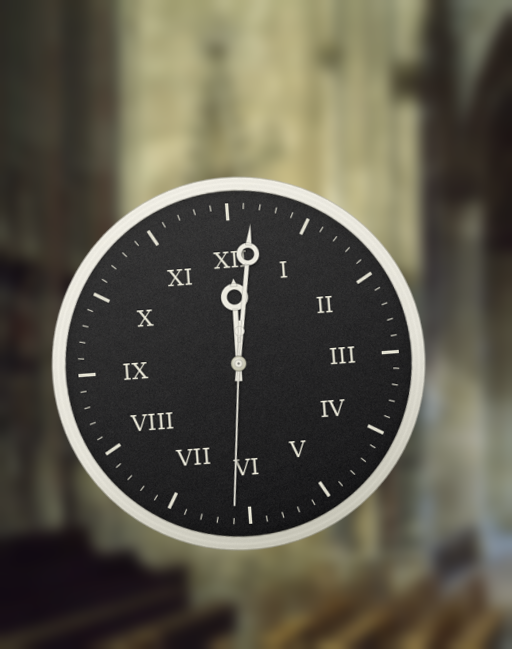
12.01.31
